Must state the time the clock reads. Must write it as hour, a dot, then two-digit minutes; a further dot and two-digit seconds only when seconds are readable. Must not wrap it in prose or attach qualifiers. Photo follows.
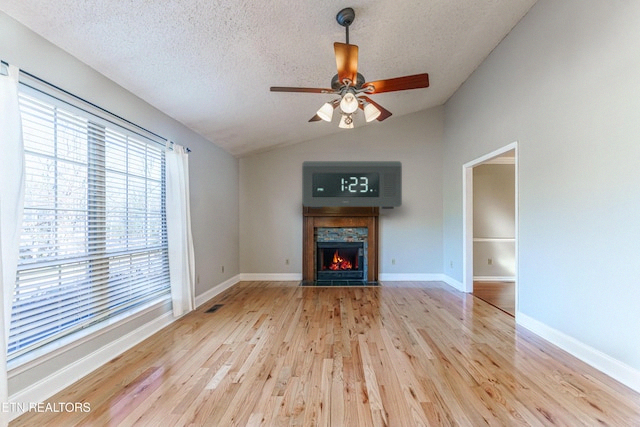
1.23
